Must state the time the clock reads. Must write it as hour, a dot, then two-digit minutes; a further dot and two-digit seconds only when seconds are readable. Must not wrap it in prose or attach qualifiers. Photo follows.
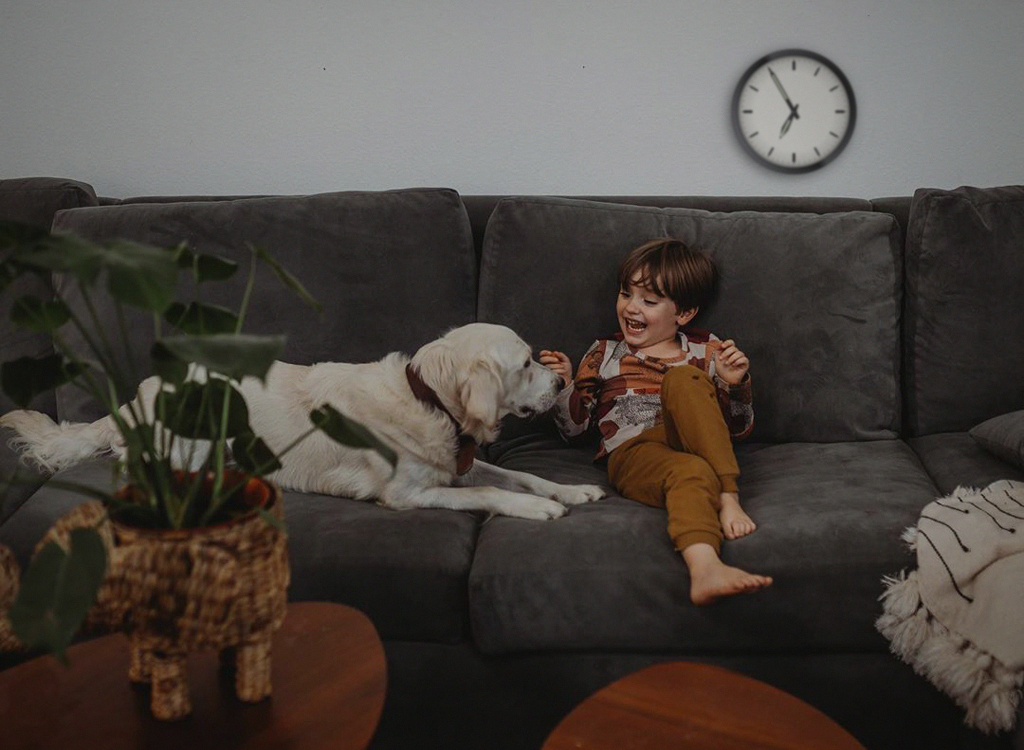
6.55
